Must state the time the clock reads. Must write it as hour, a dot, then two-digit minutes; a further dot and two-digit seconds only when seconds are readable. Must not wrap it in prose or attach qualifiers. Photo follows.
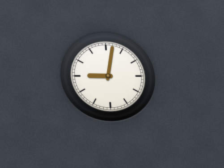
9.02
